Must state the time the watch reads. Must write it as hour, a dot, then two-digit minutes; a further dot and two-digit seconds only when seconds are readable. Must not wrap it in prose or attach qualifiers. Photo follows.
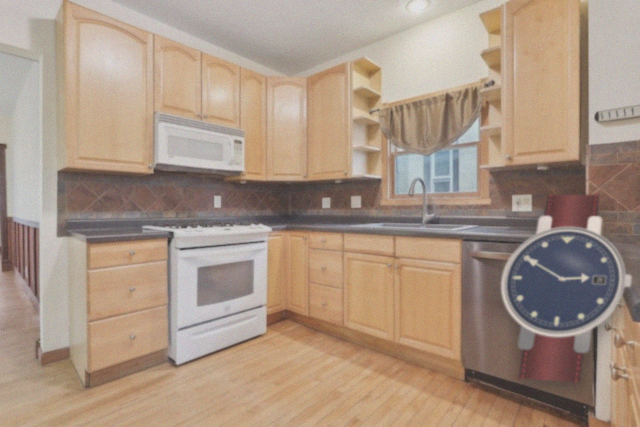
2.50
